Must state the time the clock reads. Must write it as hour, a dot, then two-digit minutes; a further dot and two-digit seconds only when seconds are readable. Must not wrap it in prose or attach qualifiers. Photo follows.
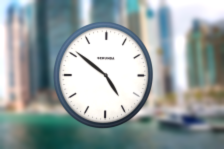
4.51
